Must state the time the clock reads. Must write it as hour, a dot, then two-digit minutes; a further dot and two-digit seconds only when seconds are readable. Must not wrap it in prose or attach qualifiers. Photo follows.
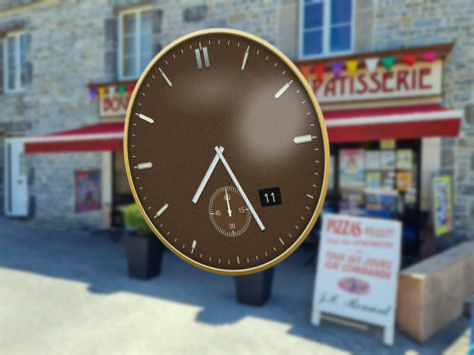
7.26
